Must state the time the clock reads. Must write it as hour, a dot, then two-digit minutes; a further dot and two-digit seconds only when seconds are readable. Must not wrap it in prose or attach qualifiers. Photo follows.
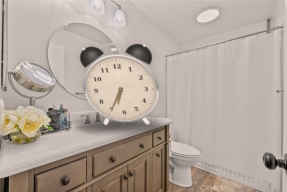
6.35
